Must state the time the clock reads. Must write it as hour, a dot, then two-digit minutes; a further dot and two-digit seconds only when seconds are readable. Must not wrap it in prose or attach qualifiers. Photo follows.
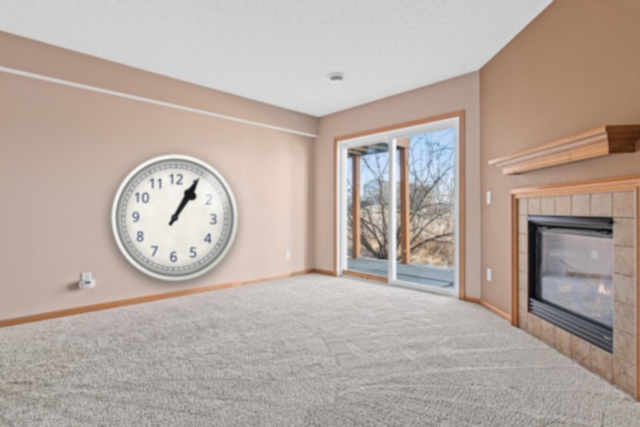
1.05
